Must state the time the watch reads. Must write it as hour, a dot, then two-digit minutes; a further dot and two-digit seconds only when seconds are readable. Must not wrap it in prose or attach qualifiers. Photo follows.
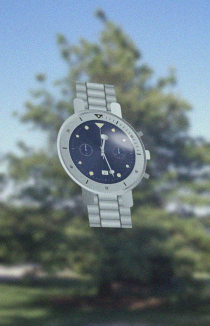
12.27
